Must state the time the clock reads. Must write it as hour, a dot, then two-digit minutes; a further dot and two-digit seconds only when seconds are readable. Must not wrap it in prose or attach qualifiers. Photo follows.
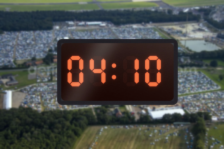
4.10
